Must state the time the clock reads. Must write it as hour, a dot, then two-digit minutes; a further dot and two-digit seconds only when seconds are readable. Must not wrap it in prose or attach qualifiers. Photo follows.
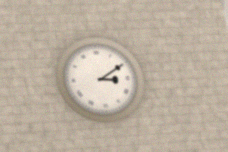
3.10
